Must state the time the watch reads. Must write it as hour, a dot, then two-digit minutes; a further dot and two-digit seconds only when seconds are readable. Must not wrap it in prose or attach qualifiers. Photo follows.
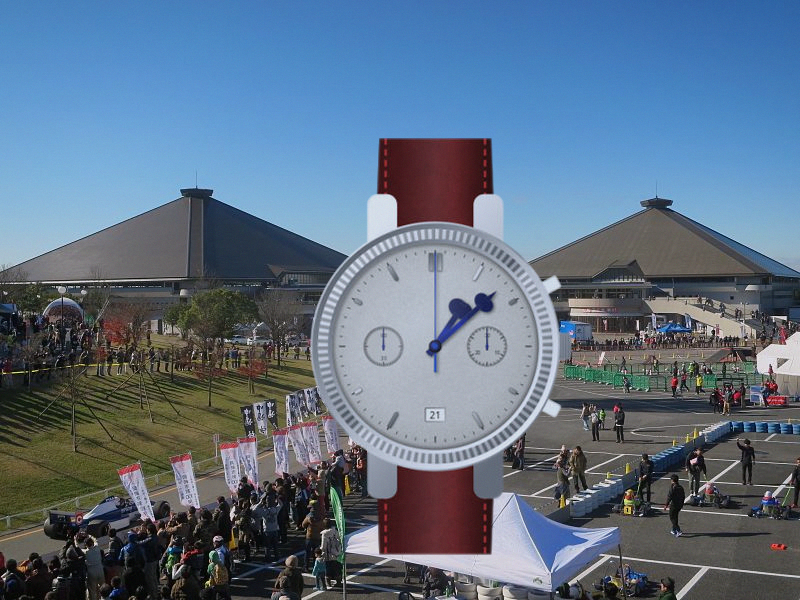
1.08
